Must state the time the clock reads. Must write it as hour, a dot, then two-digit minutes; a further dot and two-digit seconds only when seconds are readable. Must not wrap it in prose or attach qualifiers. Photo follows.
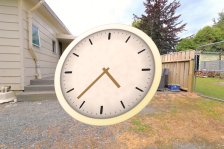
4.37
